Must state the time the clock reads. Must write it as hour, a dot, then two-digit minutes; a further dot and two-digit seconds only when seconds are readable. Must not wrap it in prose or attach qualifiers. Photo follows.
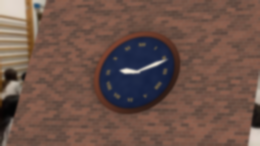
9.11
